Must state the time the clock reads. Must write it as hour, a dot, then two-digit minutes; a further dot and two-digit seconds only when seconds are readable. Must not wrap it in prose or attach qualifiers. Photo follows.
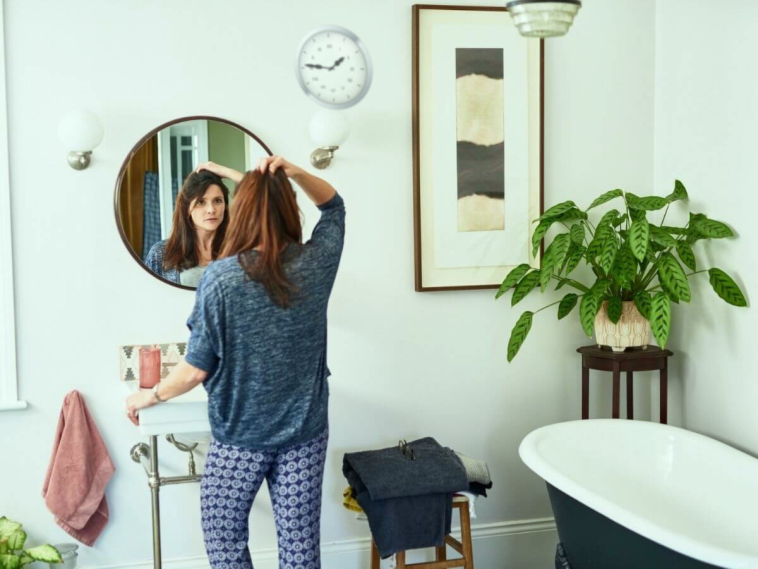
1.46
